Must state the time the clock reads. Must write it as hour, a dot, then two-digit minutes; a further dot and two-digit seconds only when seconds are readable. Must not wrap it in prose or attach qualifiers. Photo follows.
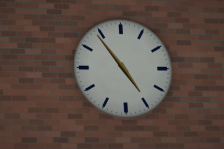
4.54
